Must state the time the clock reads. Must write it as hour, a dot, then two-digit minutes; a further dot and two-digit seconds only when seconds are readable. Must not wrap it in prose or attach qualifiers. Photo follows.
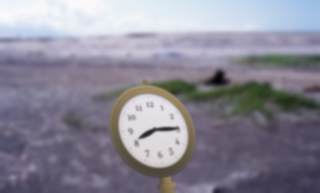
8.15
